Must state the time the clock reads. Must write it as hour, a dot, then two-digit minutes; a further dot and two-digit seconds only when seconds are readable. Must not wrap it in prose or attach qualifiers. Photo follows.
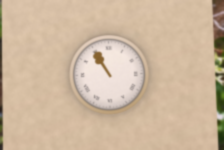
10.55
